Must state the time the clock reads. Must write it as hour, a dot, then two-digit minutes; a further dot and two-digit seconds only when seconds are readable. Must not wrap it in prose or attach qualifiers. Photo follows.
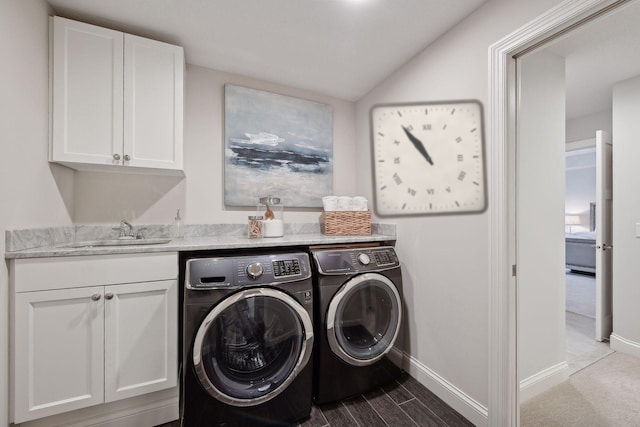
10.54
